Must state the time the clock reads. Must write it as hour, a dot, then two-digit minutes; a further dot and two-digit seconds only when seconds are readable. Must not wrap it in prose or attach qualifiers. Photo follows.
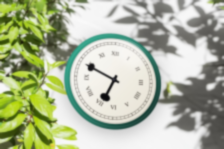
6.49
